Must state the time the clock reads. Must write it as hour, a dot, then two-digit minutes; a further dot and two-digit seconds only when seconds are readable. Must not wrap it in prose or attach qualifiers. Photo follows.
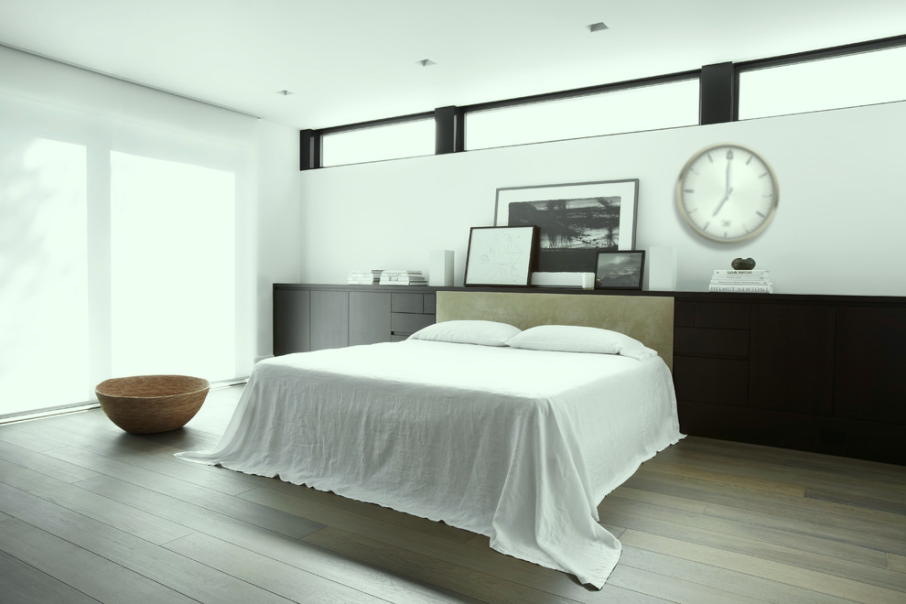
7.00
